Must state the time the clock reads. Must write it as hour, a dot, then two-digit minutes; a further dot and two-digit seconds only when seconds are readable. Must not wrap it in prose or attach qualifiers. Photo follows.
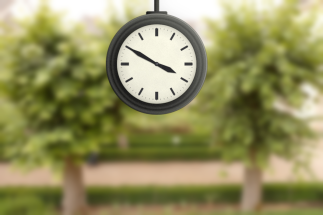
3.50
